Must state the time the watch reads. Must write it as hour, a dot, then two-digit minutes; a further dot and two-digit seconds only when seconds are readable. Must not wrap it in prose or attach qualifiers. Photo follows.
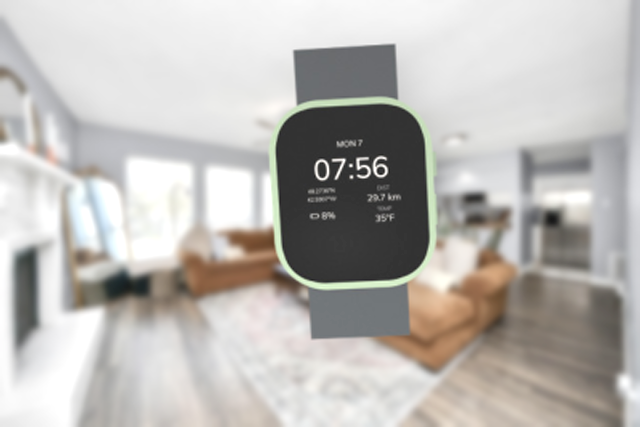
7.56
